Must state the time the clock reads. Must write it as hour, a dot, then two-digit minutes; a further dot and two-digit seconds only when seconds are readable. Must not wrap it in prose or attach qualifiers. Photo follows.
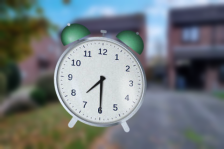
7.30
